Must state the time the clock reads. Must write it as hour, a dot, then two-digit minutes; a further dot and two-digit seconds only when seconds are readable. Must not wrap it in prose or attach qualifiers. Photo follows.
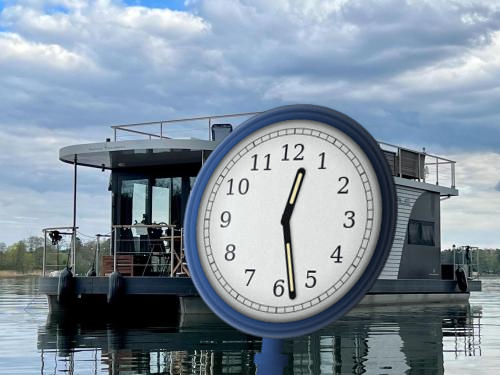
12.28
